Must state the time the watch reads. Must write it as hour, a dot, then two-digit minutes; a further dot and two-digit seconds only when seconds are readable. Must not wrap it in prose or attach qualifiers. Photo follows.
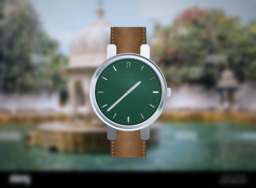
1.38
